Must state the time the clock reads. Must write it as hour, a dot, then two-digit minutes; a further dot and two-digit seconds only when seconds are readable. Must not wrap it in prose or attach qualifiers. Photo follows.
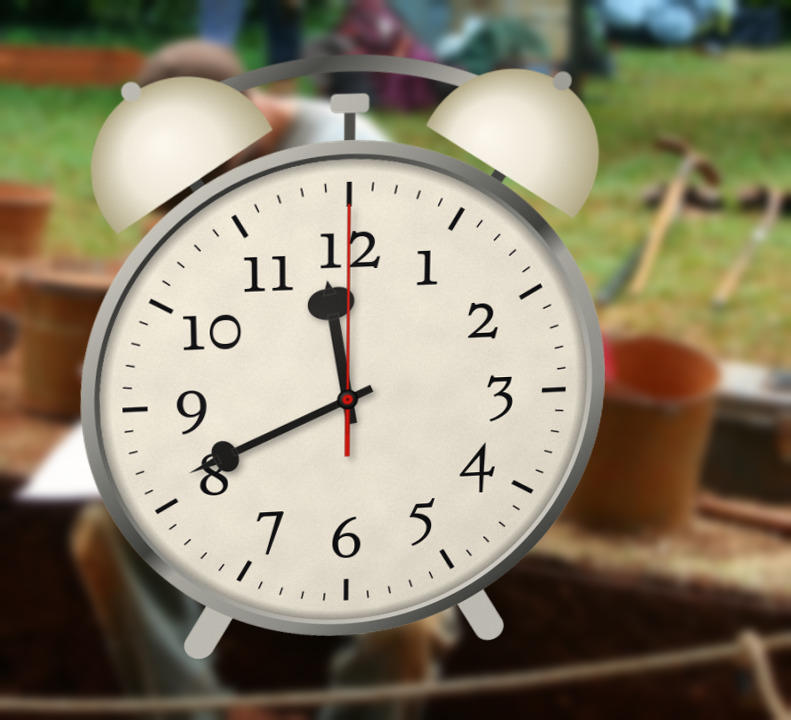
11.41.00
